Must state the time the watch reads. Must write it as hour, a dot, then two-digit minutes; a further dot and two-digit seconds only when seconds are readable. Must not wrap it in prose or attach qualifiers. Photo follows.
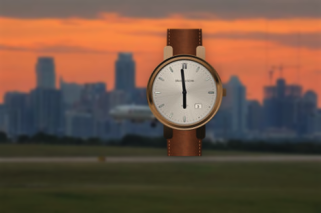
5.59
